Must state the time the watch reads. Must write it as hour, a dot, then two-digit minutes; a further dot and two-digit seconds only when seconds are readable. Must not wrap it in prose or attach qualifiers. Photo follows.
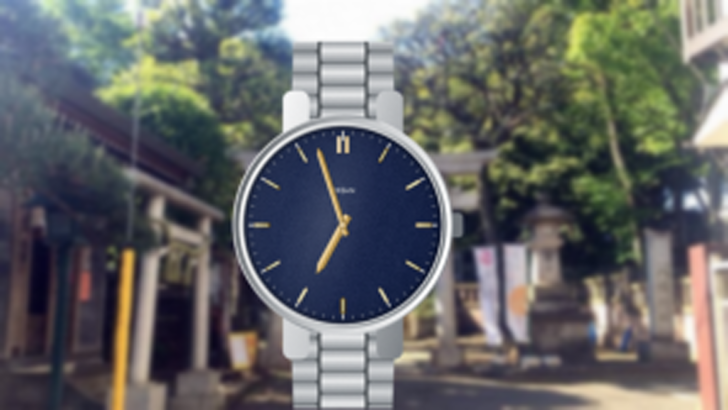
6.57
